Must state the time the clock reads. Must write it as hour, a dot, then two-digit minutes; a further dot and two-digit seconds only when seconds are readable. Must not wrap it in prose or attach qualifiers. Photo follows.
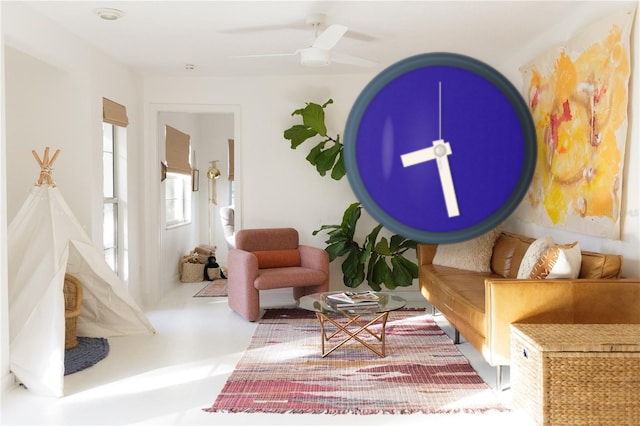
8.28.00
